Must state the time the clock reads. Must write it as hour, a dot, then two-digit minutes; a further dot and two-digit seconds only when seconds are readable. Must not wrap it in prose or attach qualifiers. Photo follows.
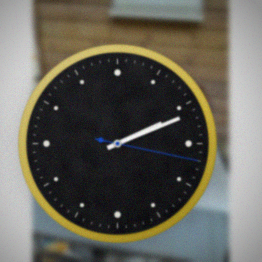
2.11.17
